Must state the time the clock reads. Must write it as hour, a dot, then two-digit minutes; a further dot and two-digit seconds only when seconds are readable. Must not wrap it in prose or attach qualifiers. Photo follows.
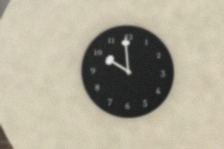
9.59
